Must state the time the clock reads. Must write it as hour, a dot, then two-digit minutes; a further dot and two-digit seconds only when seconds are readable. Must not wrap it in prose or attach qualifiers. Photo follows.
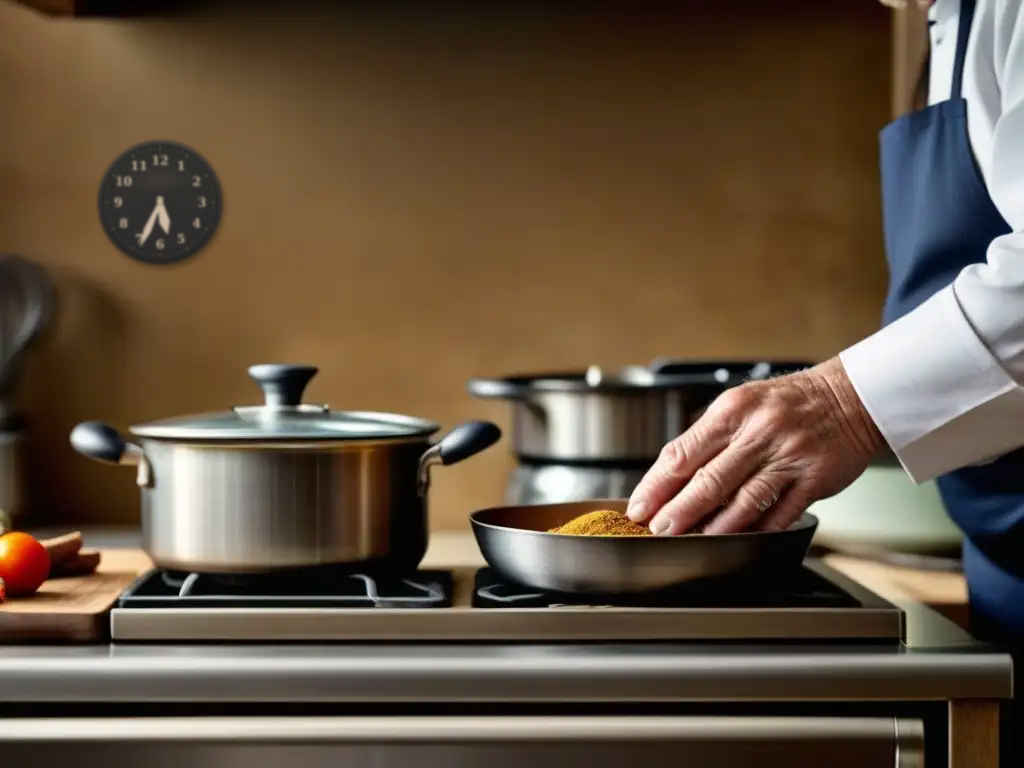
5.34
